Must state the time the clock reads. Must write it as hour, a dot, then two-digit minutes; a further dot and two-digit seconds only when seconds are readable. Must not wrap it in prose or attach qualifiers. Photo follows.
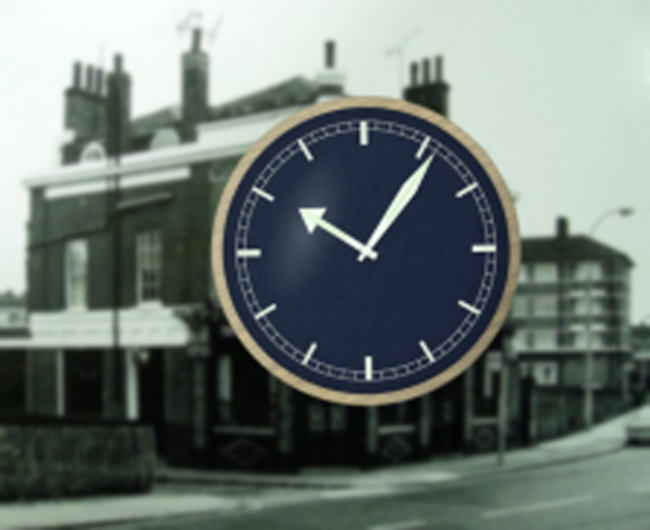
10.06
